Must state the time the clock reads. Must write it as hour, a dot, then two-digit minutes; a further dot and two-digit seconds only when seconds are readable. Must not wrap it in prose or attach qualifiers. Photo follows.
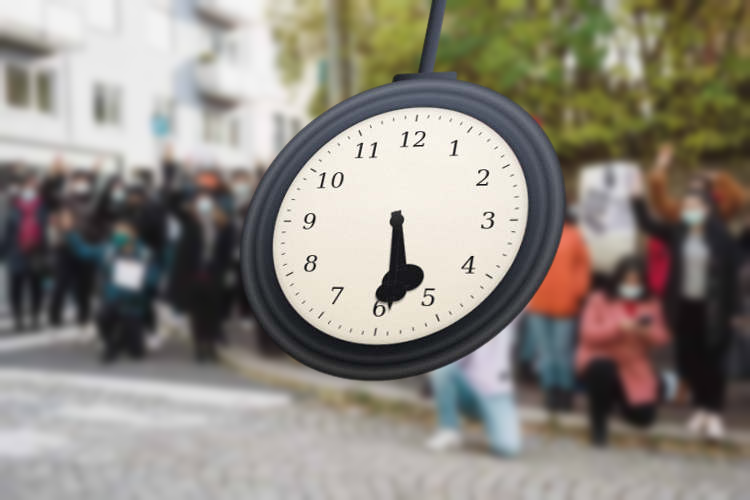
5.29
